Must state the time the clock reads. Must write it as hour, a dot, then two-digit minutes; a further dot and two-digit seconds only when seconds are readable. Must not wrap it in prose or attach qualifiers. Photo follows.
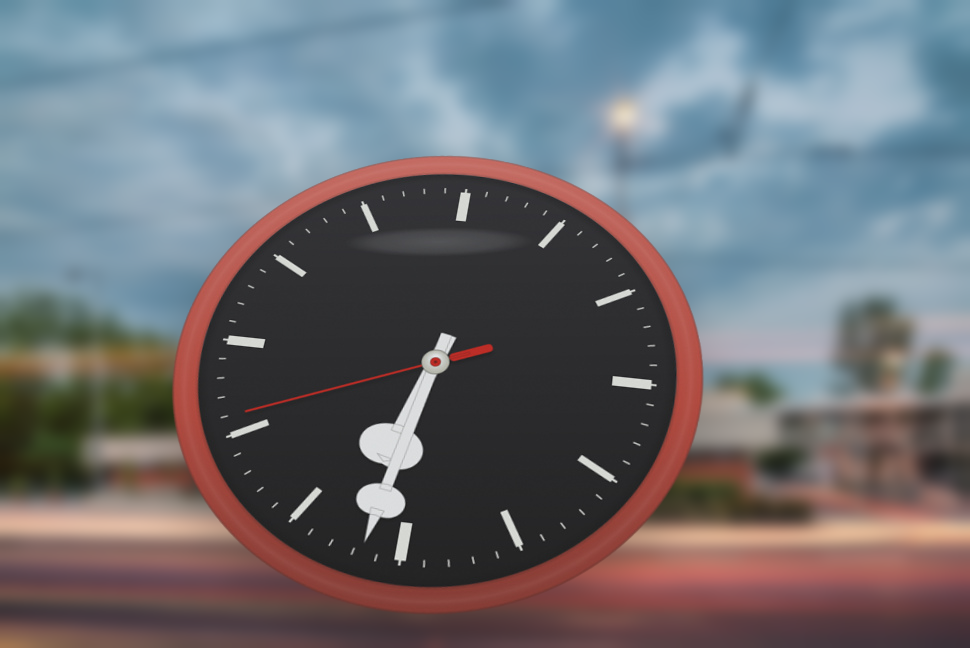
6.31.41
